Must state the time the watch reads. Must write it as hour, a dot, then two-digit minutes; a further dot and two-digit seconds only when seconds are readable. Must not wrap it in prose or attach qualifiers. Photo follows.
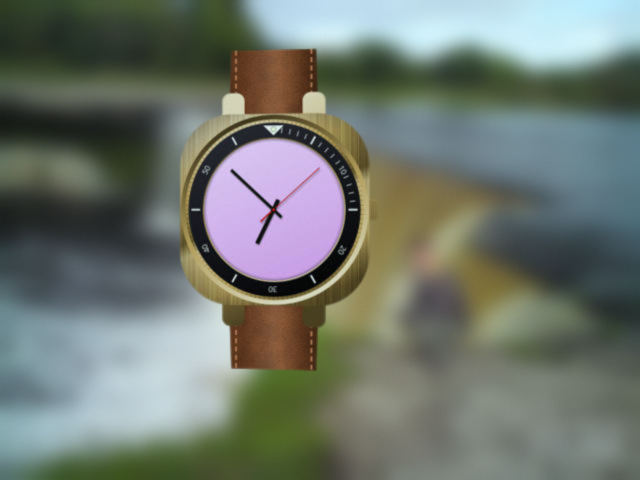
6.52.08
